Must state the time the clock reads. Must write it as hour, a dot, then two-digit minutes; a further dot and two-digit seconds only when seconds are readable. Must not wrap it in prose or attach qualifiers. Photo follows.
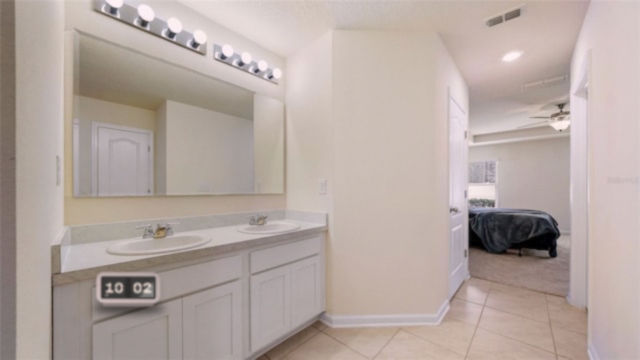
10.02
